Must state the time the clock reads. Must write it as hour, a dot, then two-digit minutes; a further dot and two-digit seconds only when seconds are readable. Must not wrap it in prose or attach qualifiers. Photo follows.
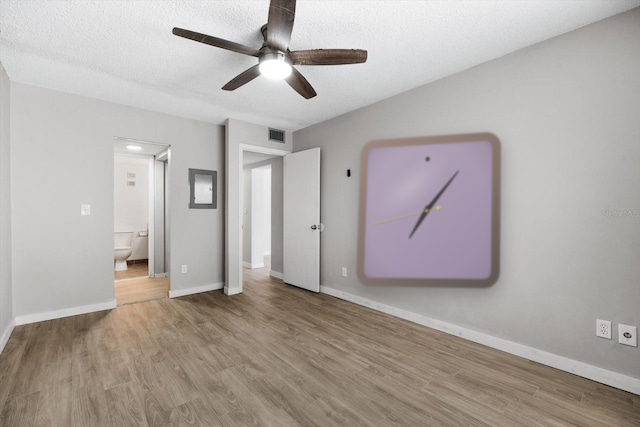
7.06.43
